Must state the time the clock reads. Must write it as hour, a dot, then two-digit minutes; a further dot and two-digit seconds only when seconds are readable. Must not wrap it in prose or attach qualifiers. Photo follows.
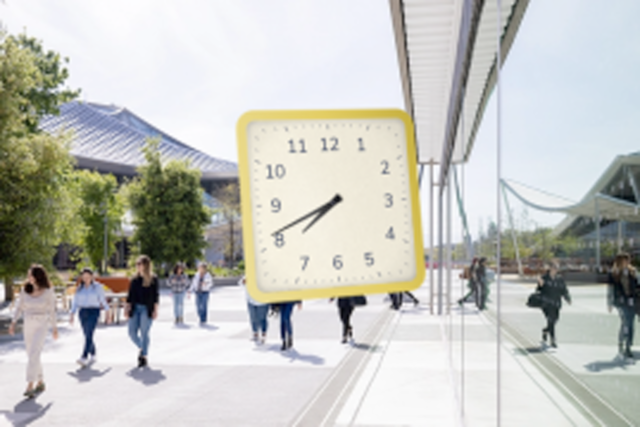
7.41
